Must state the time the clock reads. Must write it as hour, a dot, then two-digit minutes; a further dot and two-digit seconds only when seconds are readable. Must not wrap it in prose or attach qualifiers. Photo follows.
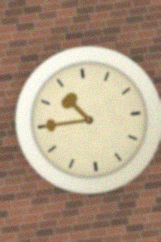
10.45
